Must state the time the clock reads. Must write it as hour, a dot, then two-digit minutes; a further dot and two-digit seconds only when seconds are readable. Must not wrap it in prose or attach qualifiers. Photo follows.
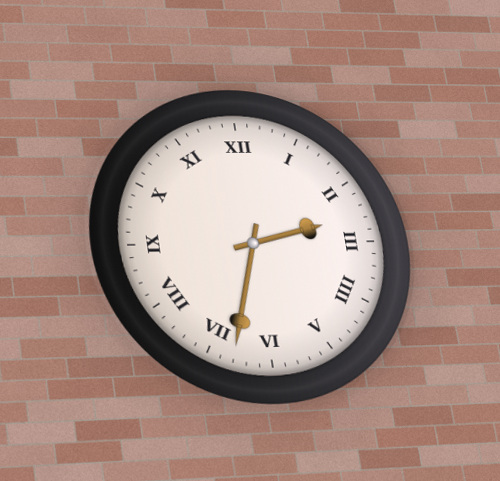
2.33
